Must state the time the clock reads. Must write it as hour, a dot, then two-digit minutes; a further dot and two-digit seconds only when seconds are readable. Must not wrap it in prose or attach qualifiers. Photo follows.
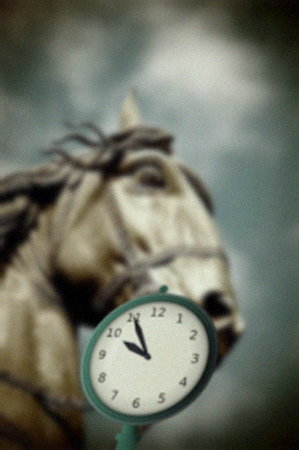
9.55
